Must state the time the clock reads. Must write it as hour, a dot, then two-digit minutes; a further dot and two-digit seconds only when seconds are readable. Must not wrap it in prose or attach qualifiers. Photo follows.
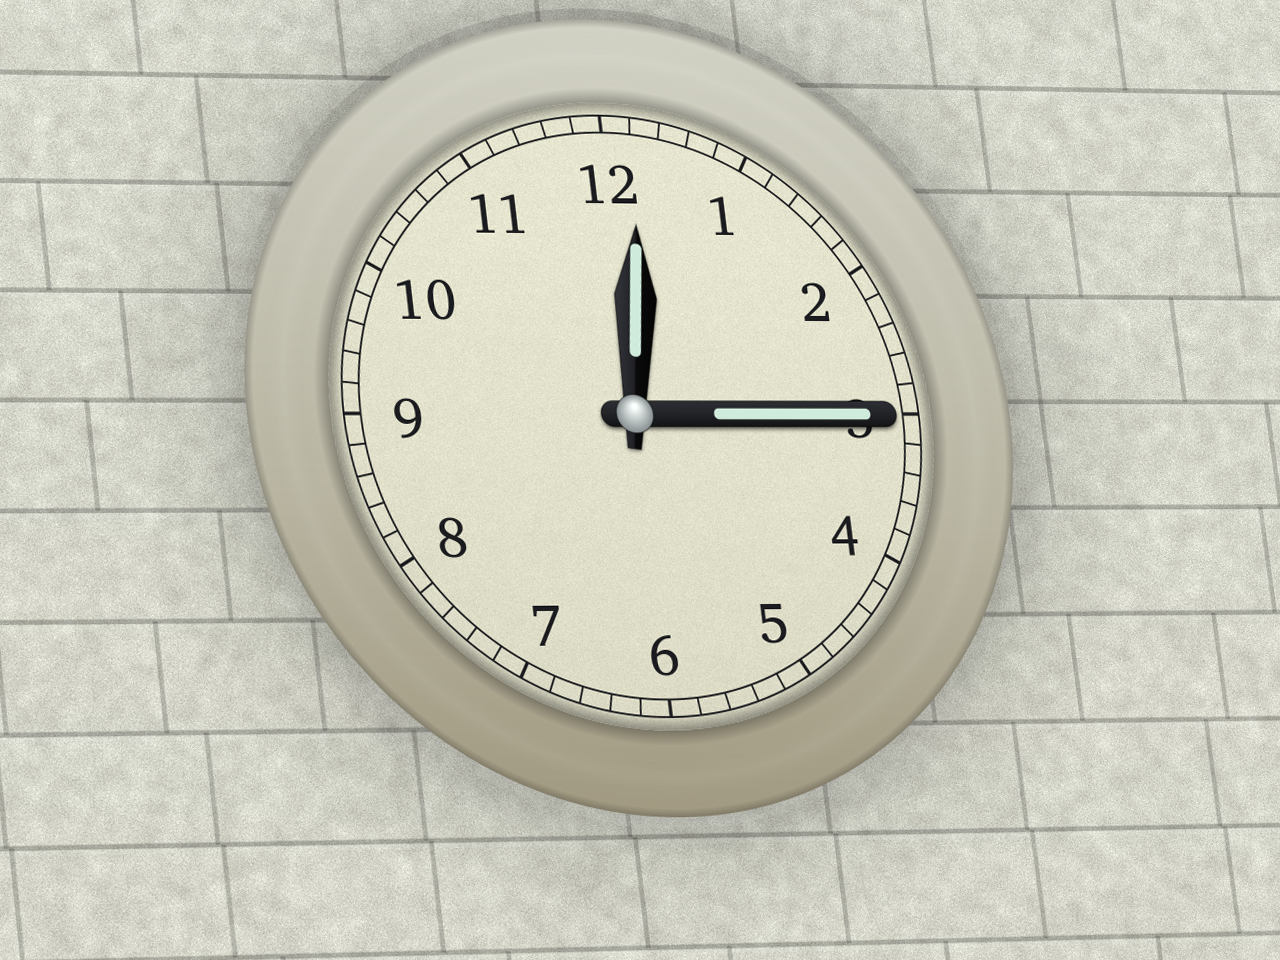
12.15
